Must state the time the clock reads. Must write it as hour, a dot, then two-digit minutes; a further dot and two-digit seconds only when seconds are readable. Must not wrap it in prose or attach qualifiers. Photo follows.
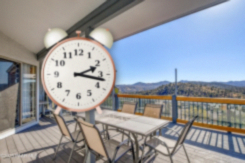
2.17
